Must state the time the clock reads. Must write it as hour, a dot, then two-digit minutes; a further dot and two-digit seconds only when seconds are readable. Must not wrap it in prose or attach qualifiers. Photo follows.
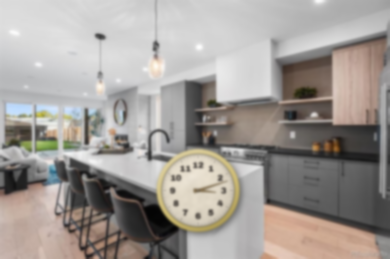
3.12
